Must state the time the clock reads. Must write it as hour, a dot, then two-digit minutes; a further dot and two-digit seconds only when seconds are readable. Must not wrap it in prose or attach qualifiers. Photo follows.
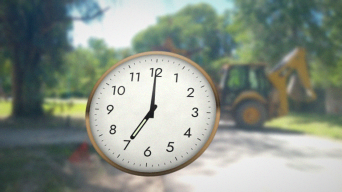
7.00
